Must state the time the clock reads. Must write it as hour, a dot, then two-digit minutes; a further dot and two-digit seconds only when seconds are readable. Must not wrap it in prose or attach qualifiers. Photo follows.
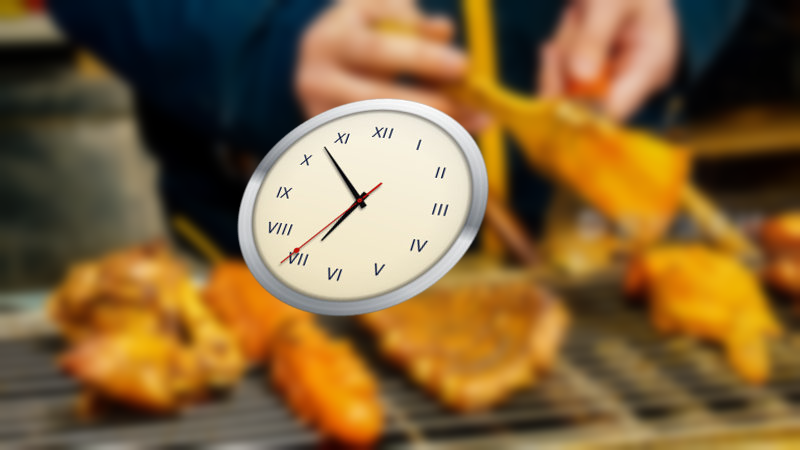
6.52.36
